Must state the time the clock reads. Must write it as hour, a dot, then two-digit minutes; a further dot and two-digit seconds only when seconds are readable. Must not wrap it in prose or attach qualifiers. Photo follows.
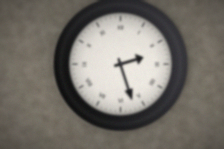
2.27
